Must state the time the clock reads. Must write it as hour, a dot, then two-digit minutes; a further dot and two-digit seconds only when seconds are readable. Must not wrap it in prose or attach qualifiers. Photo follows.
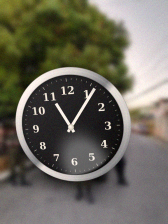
11.06
